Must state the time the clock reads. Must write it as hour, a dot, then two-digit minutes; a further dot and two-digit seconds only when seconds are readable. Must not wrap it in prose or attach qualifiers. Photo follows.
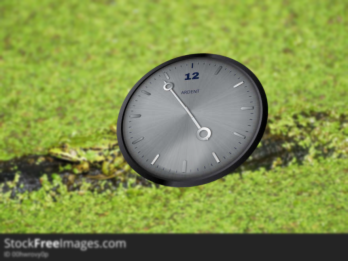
4.54
